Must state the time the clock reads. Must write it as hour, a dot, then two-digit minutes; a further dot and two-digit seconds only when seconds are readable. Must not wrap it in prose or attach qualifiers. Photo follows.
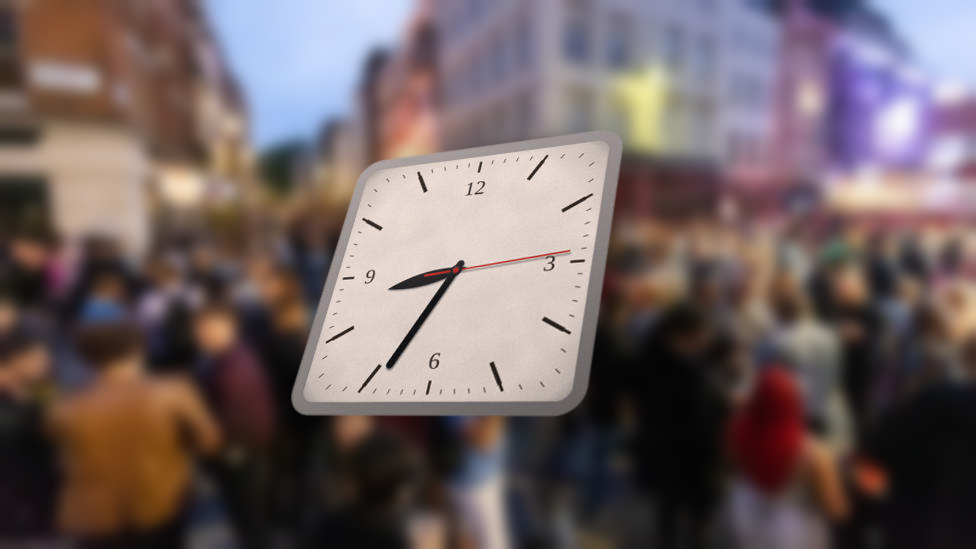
8.34.14
